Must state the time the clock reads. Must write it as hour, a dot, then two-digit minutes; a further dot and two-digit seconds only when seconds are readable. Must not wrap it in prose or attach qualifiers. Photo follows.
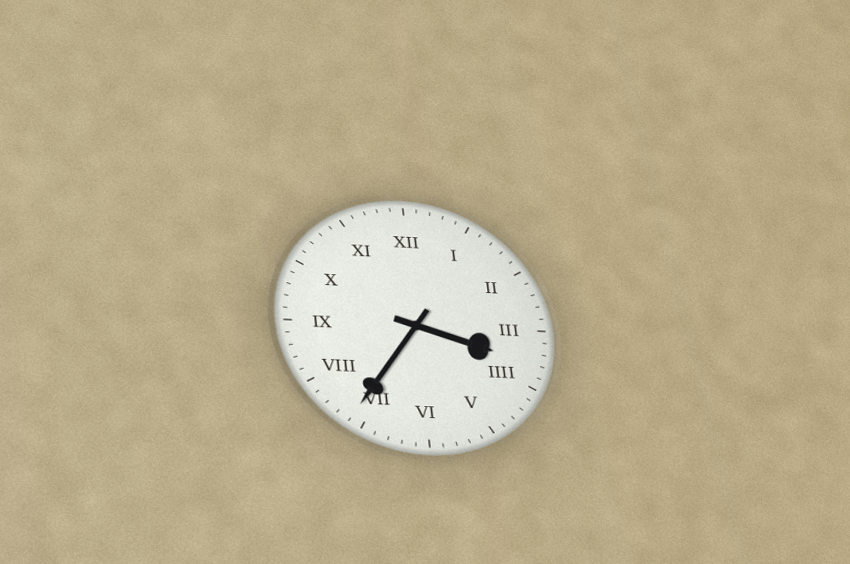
3.36
